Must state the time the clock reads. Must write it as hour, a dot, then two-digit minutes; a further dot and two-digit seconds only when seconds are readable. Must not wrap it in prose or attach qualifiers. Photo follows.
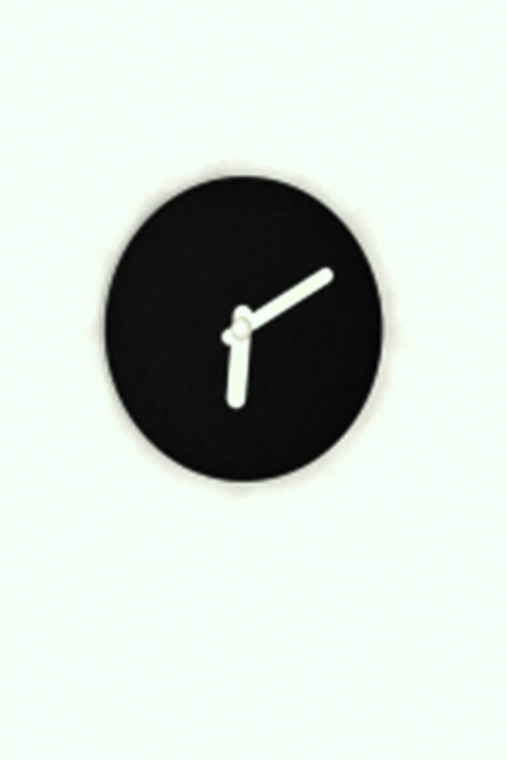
6.10
